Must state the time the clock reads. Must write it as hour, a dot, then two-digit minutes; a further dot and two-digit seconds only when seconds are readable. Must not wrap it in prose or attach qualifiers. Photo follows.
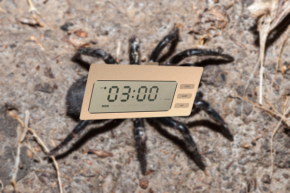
3.00
